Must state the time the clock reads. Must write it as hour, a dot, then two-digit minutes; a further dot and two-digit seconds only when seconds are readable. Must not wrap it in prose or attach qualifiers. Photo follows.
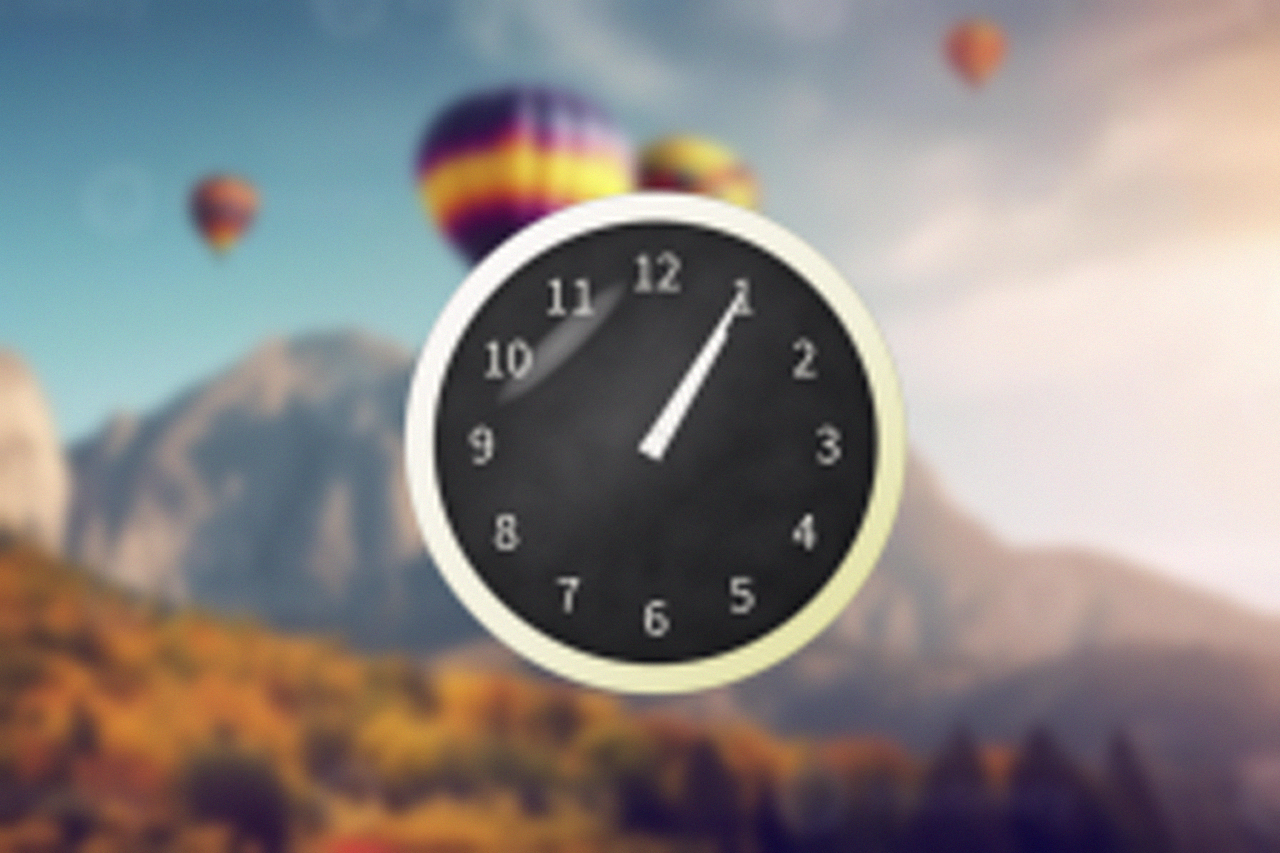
1.05
